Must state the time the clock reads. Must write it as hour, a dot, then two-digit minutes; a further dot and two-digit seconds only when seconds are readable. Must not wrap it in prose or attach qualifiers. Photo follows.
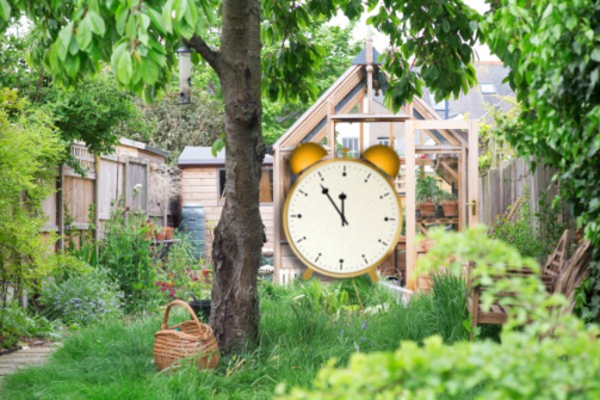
11.54
